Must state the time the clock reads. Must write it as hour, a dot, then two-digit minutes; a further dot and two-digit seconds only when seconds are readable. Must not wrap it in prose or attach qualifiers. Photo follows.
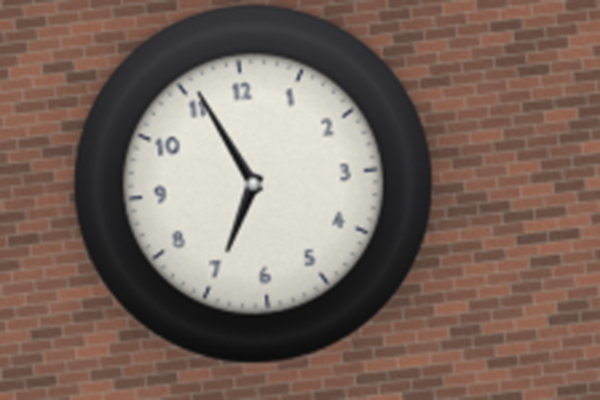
6.56
